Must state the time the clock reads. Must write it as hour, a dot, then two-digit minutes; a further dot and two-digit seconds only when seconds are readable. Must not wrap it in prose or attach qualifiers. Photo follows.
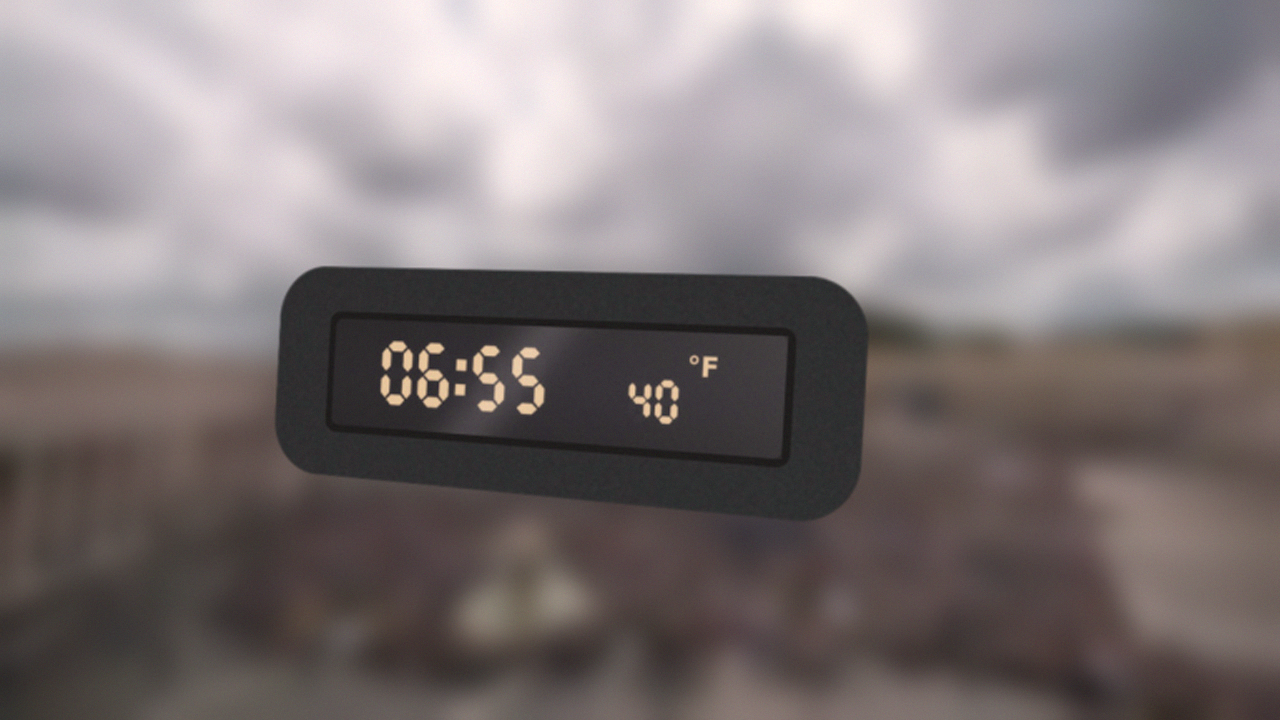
6.55
